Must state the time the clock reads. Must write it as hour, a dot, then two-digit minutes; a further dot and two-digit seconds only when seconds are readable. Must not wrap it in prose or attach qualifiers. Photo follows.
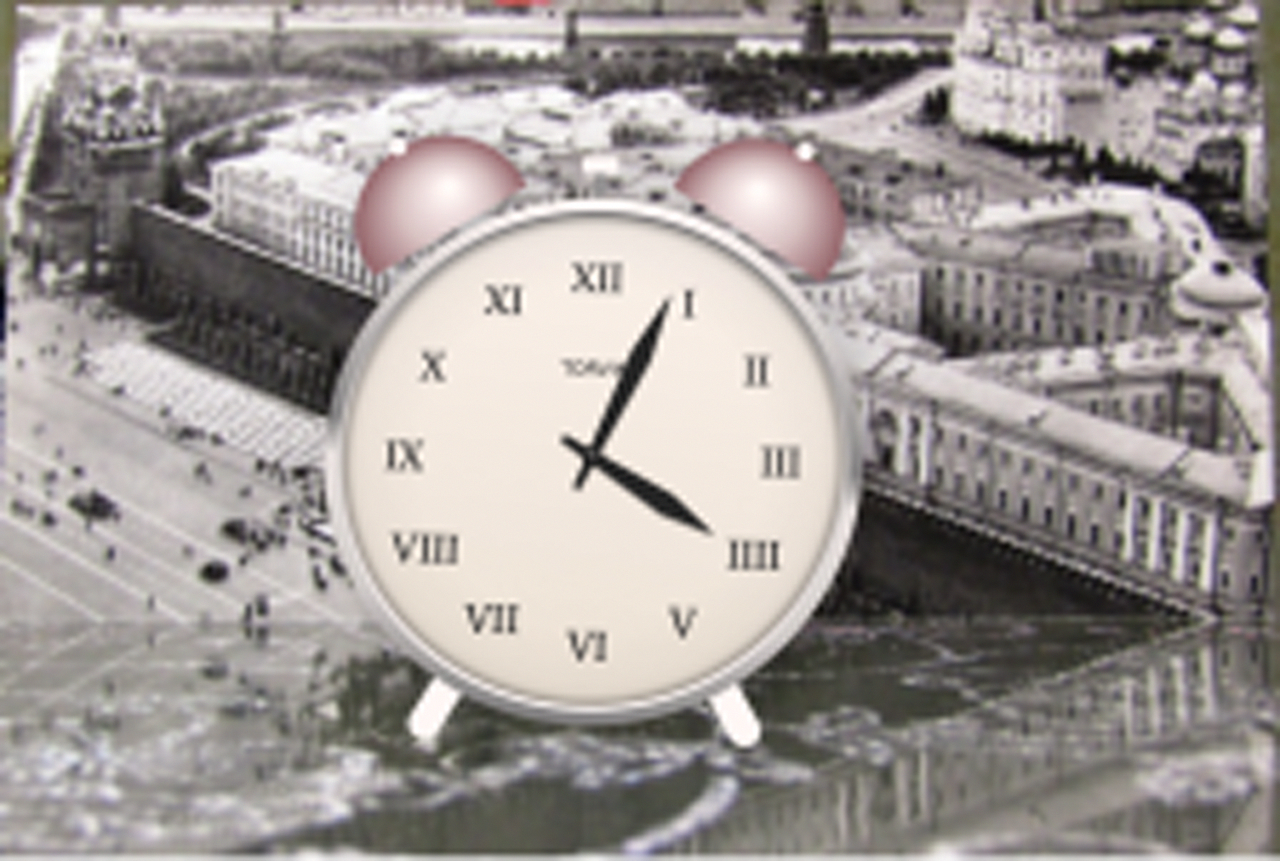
4.04
